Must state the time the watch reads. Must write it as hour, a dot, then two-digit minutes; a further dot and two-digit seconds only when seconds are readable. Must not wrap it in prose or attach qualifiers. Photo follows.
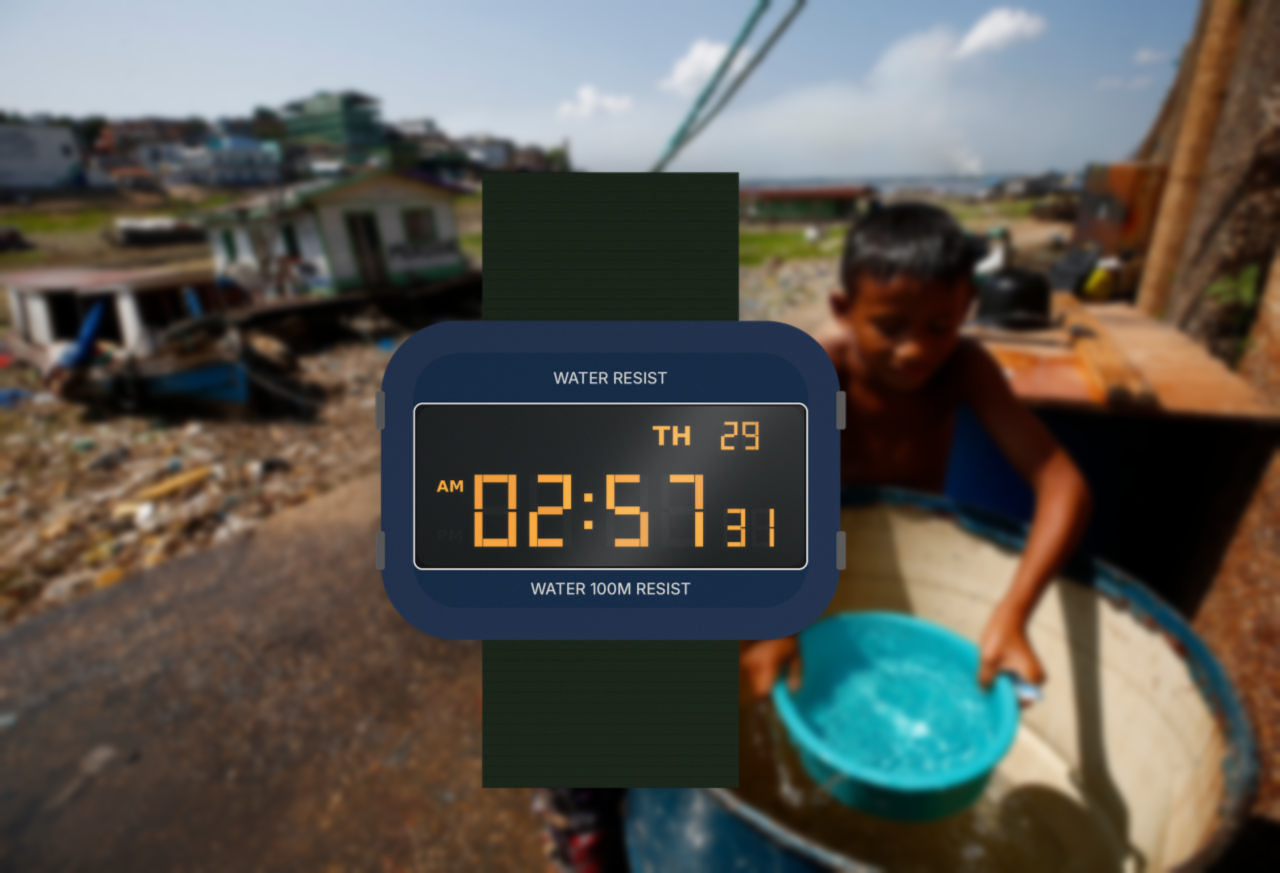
2.57.31
